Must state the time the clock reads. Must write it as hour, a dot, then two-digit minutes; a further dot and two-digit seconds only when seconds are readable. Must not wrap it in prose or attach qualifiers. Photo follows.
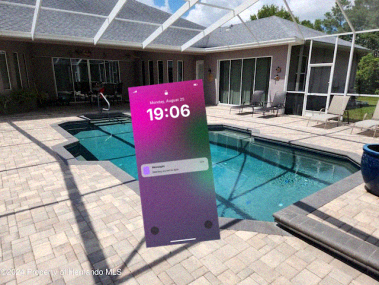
19.06
